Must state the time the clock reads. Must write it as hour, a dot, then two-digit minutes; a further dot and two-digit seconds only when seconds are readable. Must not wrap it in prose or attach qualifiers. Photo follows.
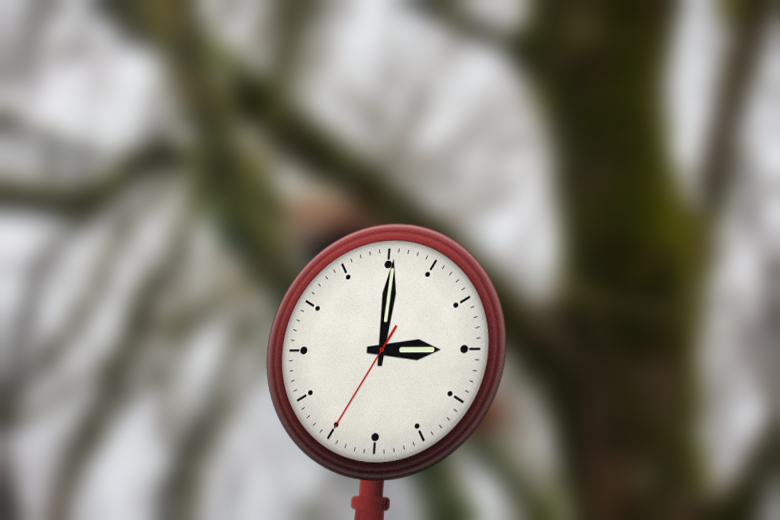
3.00.35
